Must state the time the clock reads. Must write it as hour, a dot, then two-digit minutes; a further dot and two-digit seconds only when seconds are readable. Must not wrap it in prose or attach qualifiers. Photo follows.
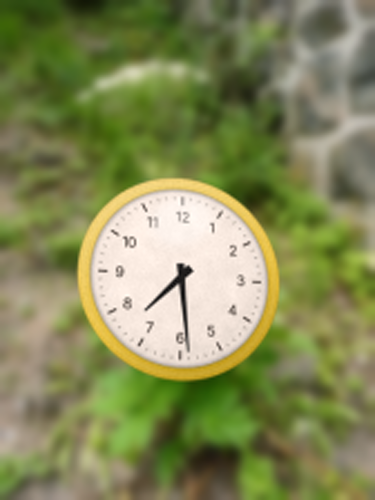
7.29
